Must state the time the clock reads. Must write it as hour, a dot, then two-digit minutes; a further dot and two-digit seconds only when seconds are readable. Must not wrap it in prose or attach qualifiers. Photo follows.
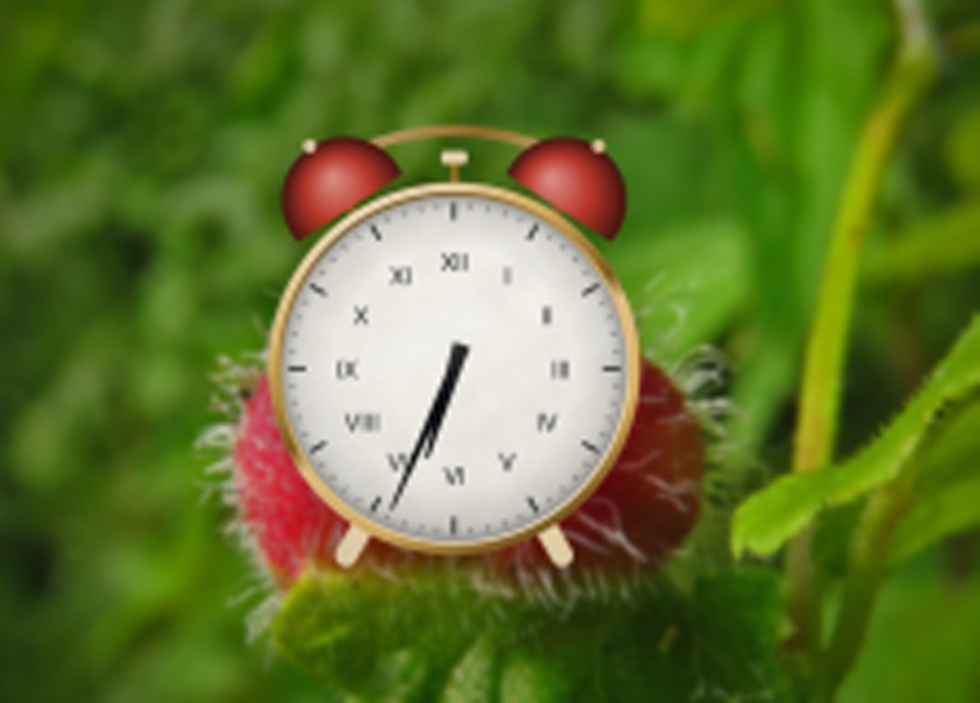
6.34
